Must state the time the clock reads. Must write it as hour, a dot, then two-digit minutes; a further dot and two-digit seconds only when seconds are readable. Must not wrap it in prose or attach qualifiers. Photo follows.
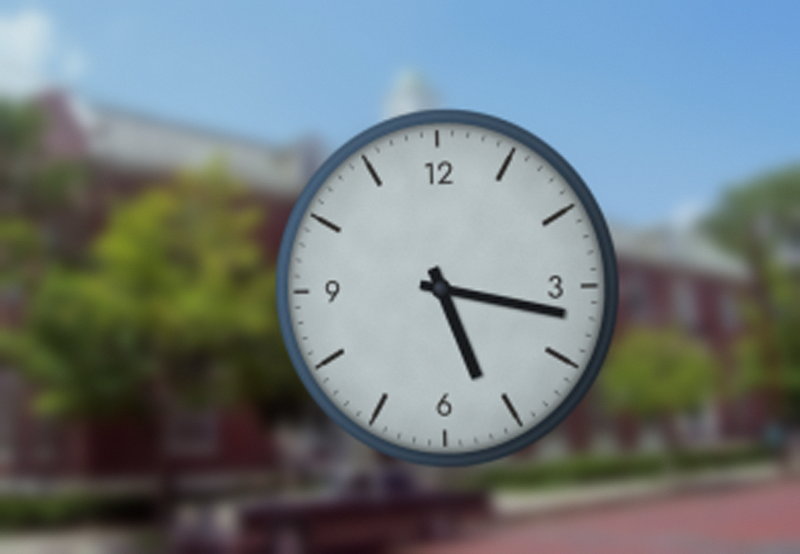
5.17
